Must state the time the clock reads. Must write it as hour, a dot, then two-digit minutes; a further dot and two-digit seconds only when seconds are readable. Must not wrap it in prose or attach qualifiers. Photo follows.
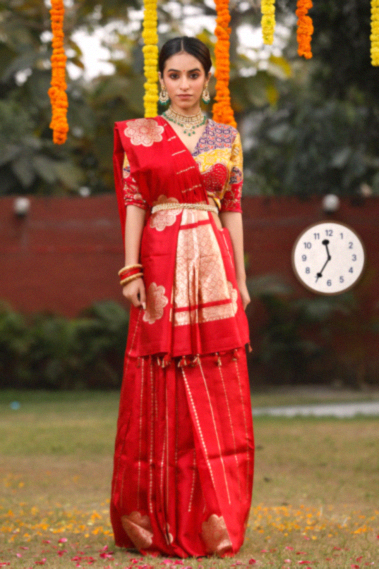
11.35
